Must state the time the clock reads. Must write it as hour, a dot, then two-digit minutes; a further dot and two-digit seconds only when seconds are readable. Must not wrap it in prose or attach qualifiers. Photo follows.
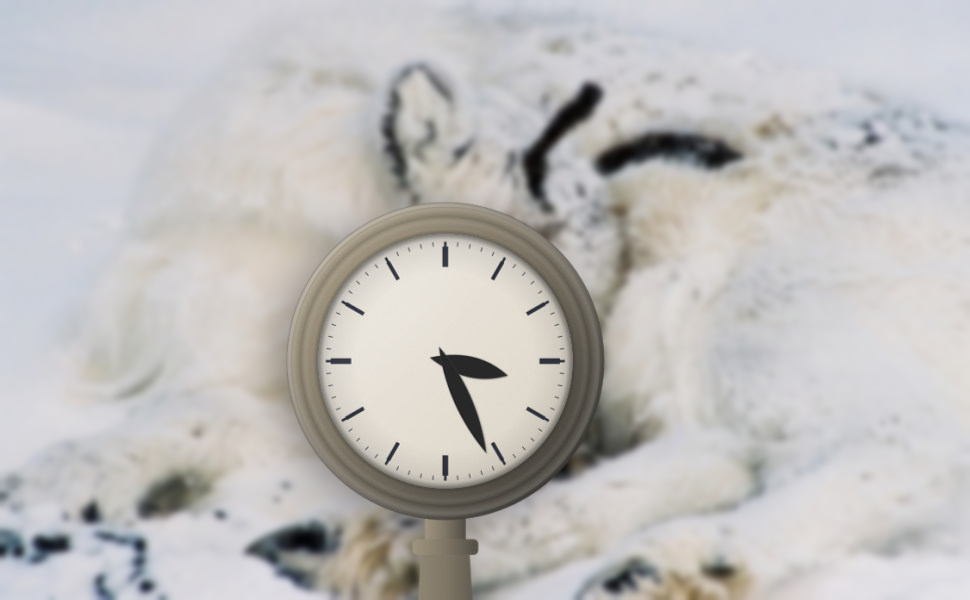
3.26
